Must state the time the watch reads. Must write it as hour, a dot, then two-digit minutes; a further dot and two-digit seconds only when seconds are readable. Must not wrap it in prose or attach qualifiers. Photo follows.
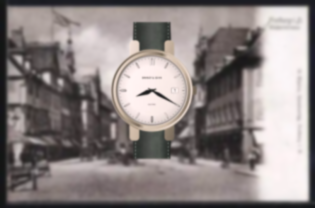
8.20
